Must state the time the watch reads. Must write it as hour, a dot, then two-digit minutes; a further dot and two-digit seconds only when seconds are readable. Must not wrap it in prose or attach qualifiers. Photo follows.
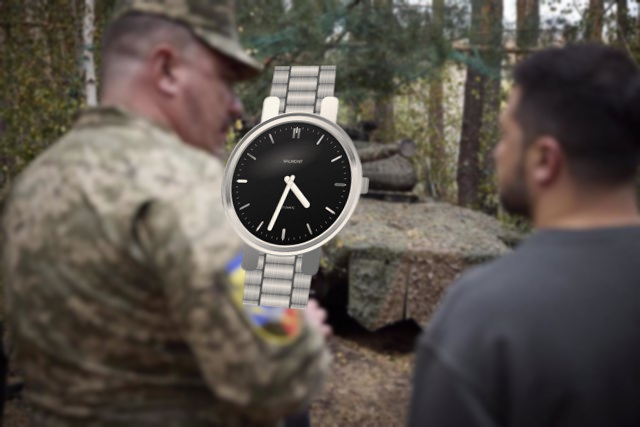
4.33
